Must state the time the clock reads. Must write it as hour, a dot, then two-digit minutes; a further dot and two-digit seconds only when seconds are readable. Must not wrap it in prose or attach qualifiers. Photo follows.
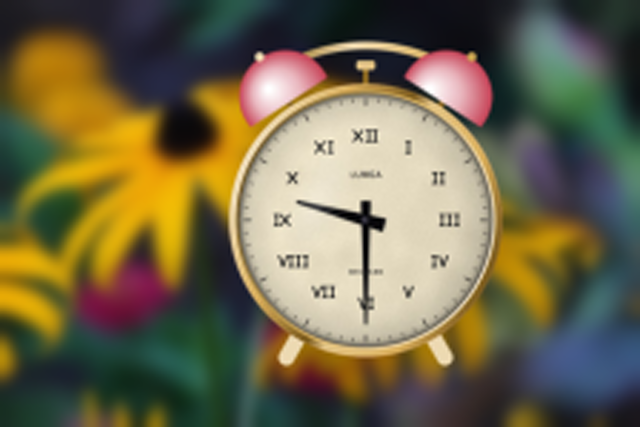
9.30
